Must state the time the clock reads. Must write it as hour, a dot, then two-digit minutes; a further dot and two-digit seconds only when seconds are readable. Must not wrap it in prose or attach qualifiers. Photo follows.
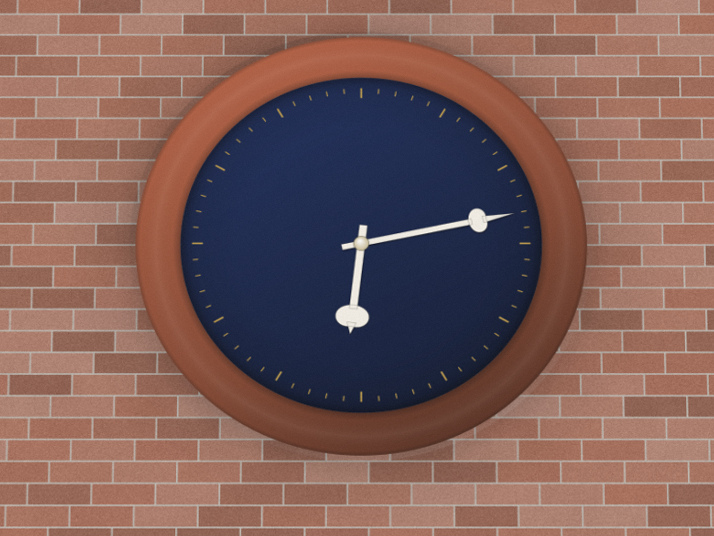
6.13
